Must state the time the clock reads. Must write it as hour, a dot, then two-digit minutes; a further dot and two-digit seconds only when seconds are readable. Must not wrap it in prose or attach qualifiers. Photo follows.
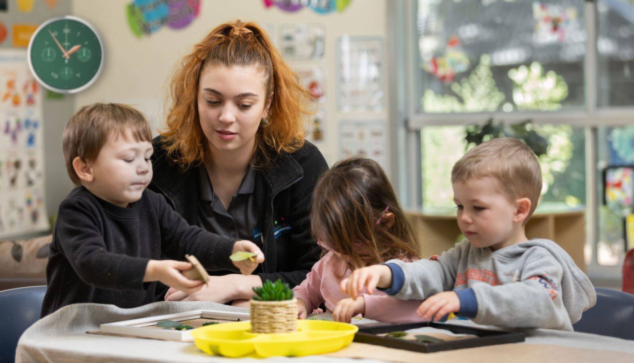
1.54
